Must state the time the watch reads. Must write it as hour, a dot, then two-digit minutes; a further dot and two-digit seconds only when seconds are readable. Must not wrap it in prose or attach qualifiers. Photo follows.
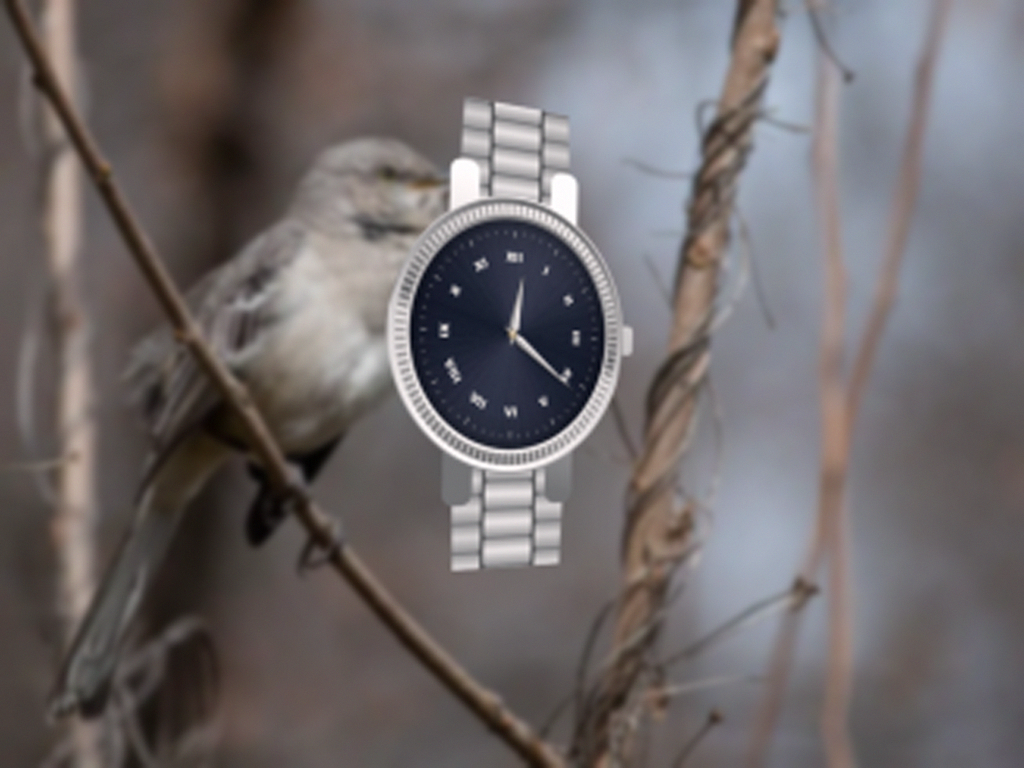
12.21
